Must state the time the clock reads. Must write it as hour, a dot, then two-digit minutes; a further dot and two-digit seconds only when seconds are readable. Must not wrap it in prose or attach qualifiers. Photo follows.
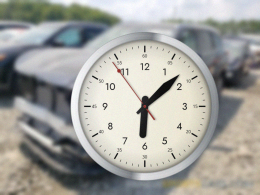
6.07.54
